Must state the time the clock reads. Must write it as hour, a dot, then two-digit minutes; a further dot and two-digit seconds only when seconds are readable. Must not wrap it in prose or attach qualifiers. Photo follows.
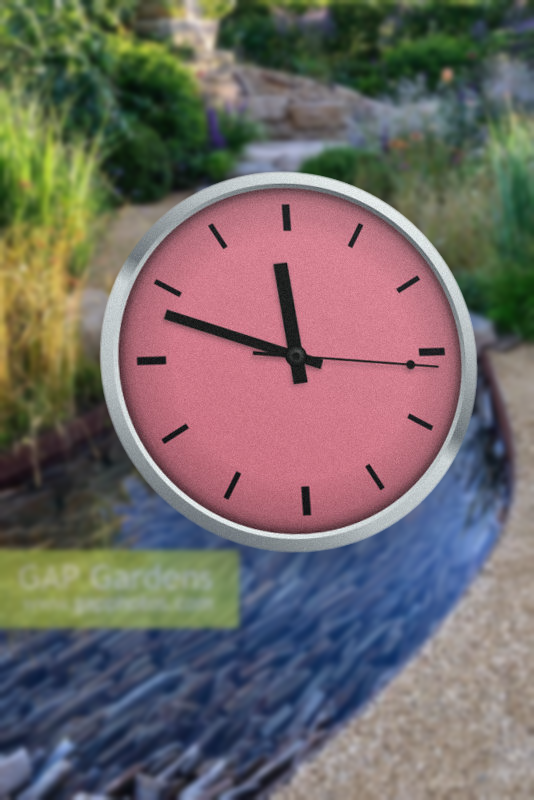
11.48.16
